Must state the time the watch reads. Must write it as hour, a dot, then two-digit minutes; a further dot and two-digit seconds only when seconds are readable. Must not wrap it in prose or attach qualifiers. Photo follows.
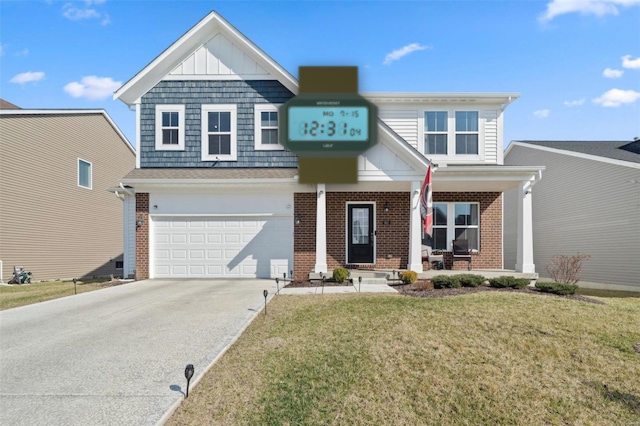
12.31
